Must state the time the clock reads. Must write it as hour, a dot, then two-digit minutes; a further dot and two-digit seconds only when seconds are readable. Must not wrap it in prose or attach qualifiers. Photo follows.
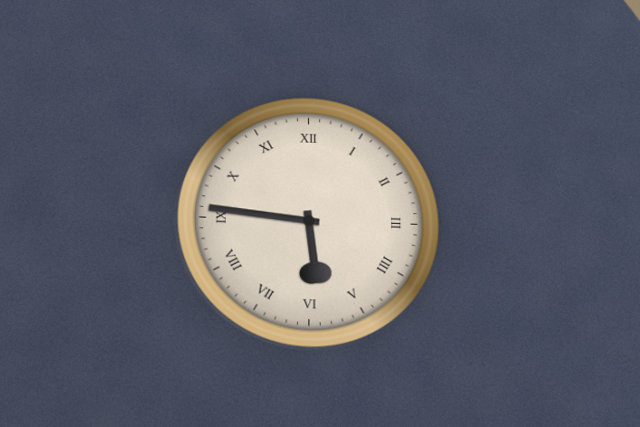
5.46
